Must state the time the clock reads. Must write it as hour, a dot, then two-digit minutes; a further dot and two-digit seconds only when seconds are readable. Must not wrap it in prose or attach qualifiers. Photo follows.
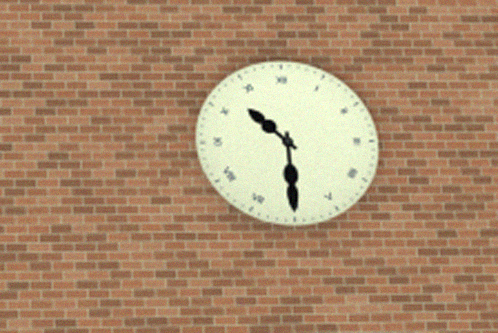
10.30
